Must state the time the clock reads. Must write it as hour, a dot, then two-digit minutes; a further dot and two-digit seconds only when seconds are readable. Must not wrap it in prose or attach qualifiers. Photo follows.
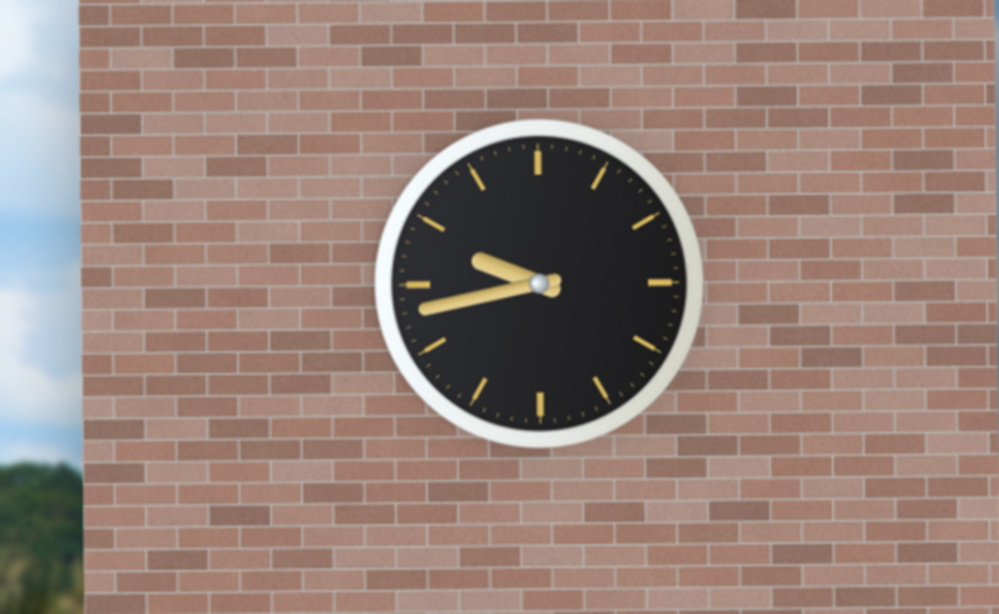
9.43
